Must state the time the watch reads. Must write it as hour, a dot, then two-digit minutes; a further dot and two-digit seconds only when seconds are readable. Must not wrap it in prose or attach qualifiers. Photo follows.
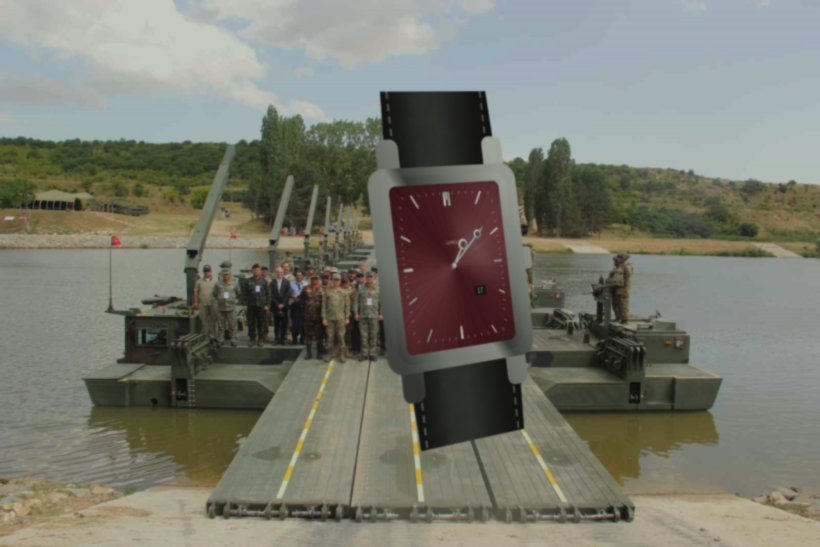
1.08
